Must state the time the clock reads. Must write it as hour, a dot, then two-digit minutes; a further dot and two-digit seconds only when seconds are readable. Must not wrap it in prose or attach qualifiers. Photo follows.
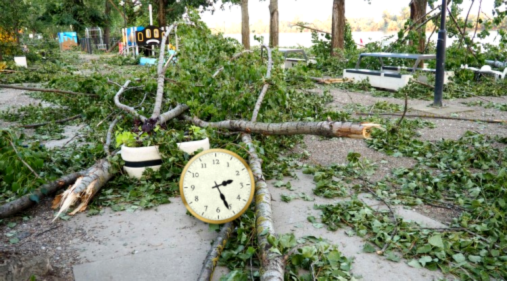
2.26
